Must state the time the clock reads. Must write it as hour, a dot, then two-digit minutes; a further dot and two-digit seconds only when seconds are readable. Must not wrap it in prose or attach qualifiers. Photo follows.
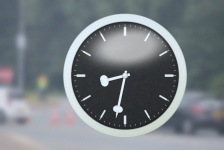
8.32
